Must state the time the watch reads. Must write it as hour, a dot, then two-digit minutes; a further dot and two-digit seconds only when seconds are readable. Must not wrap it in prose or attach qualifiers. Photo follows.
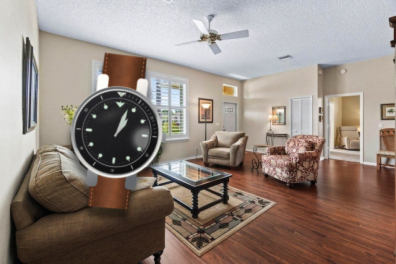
1.03
